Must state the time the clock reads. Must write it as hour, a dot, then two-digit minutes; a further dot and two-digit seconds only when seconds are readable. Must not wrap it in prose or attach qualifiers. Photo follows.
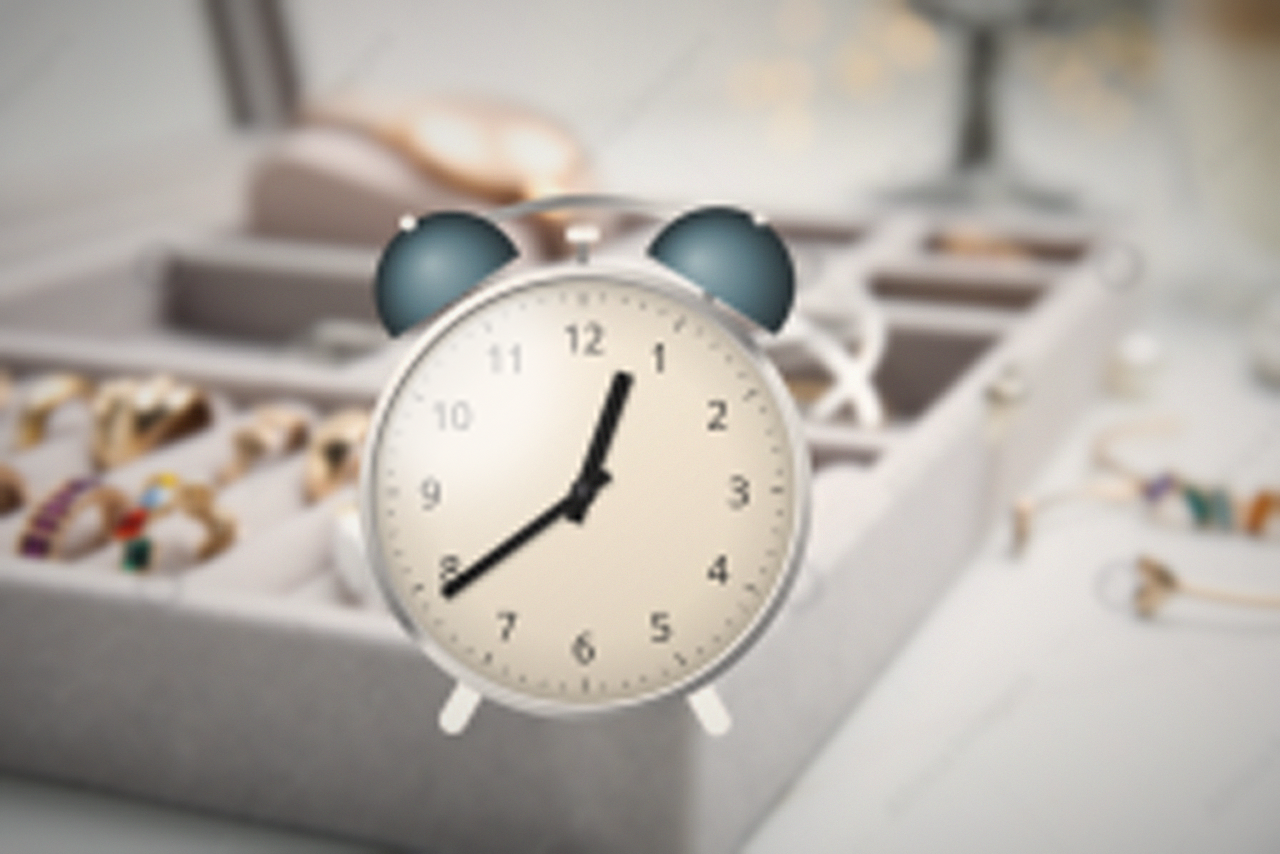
12.39
